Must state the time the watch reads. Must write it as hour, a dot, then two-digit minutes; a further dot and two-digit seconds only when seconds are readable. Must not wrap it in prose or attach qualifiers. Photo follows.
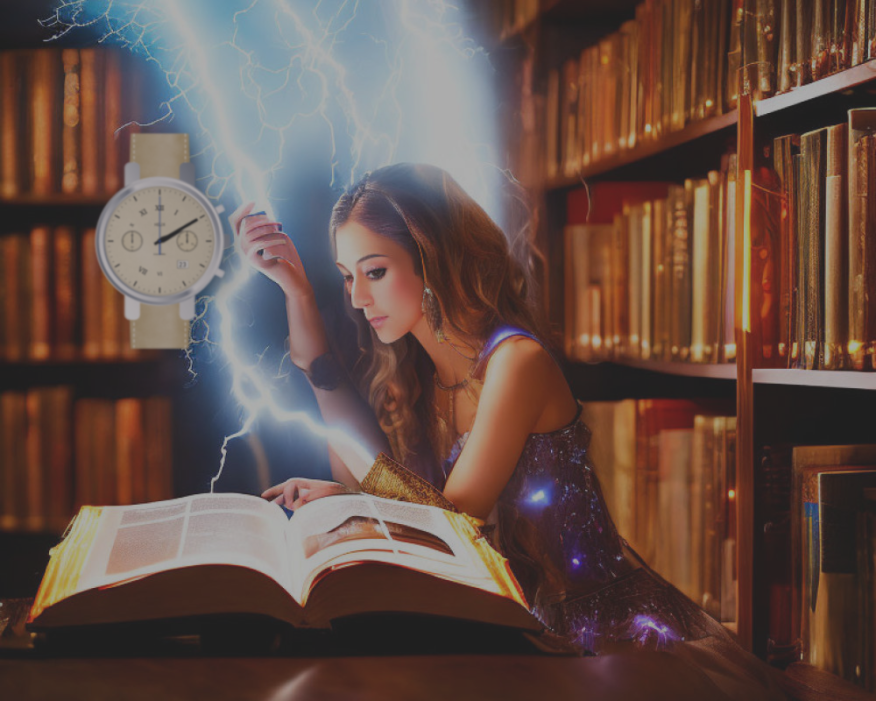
2.10
